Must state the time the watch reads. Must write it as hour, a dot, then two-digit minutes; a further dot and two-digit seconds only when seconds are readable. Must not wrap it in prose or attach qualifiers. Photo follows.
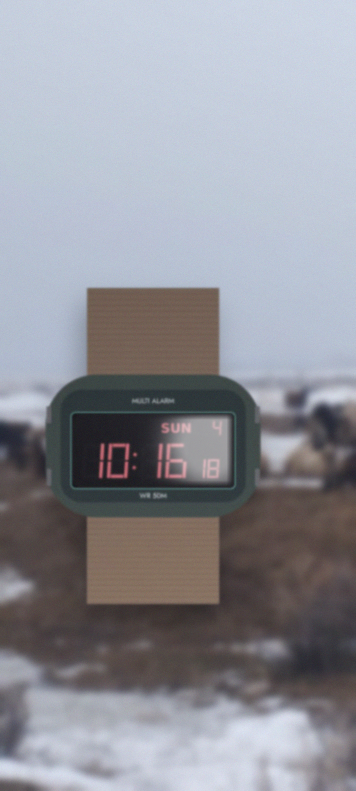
10.16.18
